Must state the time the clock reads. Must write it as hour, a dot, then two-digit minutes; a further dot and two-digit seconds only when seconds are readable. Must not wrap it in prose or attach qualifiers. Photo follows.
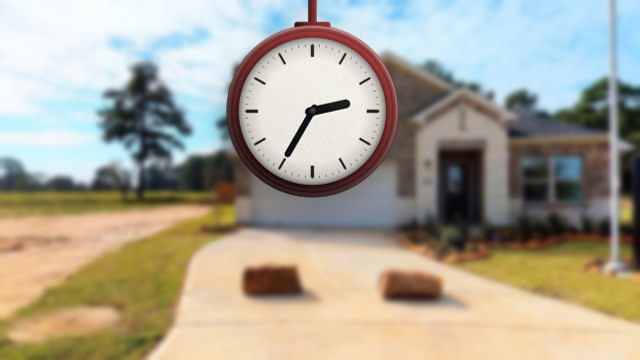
2.35
